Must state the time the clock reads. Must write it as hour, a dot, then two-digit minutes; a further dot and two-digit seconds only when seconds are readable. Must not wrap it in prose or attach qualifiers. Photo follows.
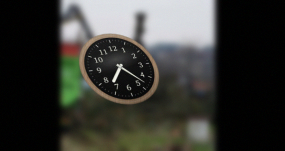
7.23
